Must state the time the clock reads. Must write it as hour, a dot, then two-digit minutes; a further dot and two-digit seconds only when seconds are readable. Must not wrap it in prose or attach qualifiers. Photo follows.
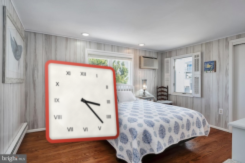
3.23
